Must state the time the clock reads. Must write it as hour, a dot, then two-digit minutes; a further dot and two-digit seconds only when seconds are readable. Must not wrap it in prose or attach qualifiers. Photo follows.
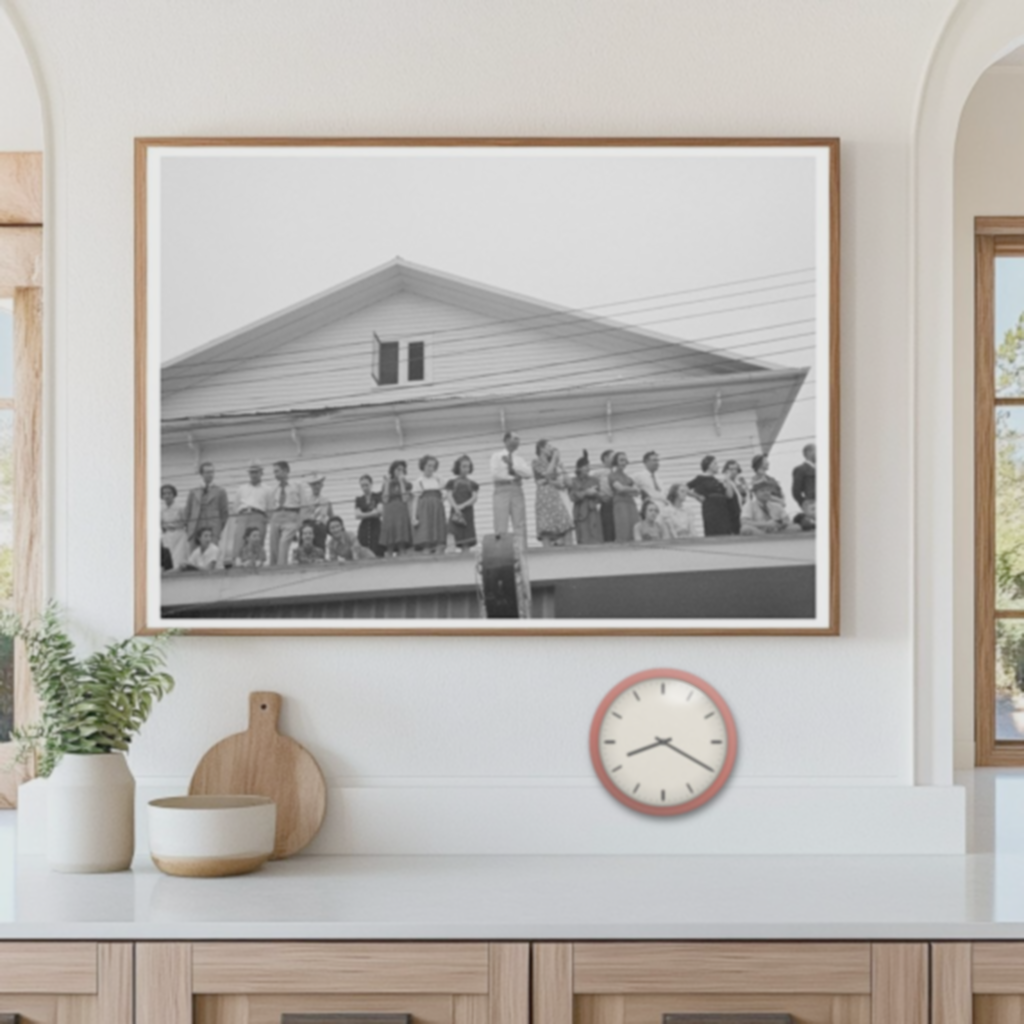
8.20
